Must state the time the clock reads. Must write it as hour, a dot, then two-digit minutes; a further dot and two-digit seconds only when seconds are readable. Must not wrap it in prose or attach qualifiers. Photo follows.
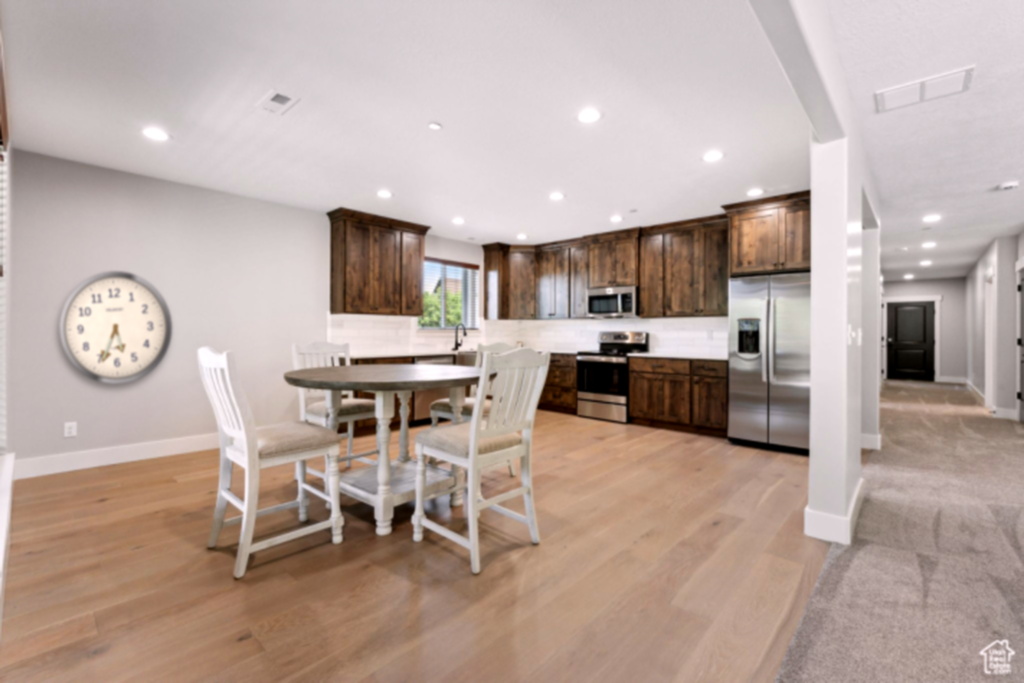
5.34
